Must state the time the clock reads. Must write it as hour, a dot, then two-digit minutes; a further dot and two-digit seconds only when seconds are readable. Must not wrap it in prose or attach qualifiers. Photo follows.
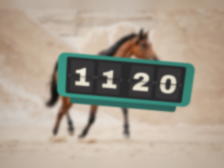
11.20
